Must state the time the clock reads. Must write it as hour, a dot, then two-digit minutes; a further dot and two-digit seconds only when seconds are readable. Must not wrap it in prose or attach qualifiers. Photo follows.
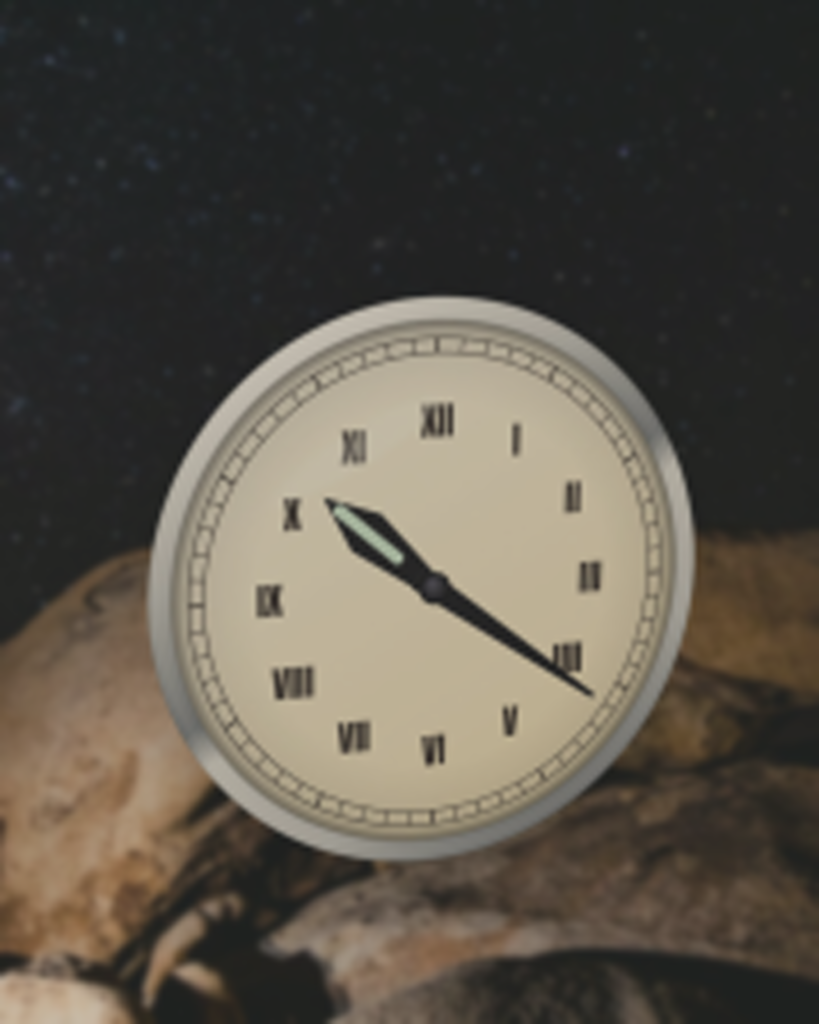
10.21
